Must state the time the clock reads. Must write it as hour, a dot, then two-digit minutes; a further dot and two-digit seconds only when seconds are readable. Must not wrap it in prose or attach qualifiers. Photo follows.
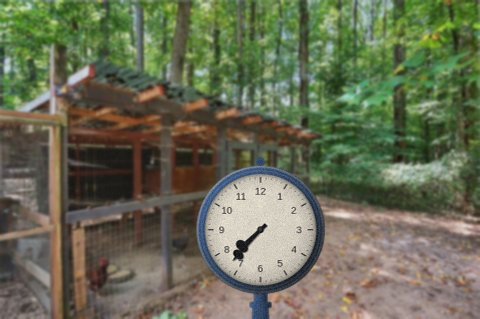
7.37
